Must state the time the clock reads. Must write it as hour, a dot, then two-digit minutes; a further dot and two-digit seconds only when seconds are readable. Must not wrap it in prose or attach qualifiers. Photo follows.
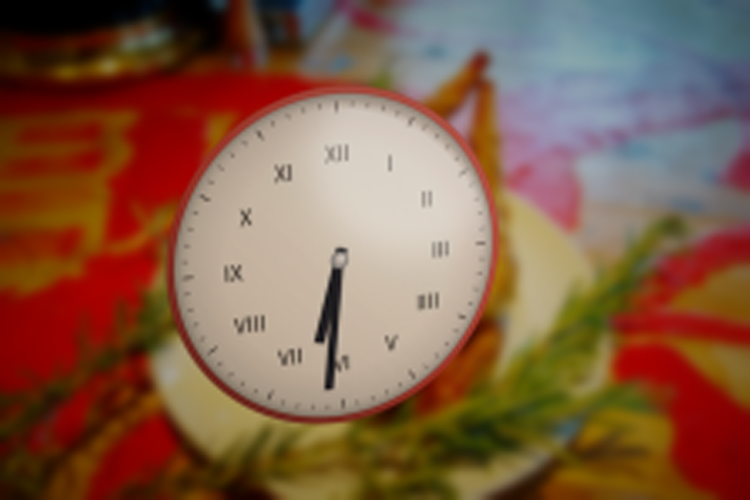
6.31
